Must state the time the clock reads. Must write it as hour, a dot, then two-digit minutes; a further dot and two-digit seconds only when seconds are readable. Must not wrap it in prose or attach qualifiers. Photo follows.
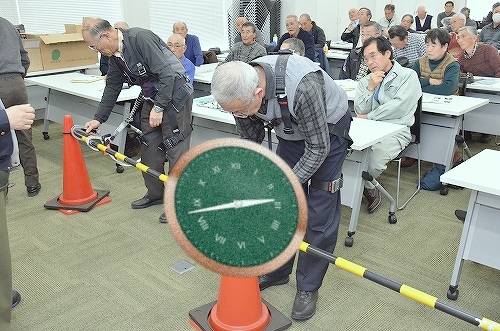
2.43
